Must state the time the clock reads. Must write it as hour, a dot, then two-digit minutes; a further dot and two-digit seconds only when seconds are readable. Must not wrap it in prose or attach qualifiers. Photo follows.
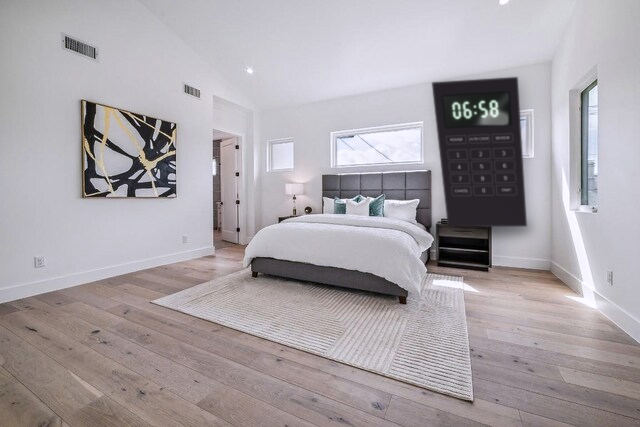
6.58
